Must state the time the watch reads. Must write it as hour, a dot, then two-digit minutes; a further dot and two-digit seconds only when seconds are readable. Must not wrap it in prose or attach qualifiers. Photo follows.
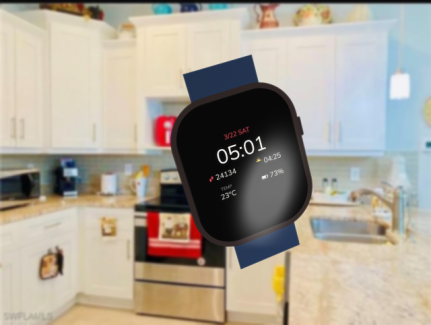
5.01
